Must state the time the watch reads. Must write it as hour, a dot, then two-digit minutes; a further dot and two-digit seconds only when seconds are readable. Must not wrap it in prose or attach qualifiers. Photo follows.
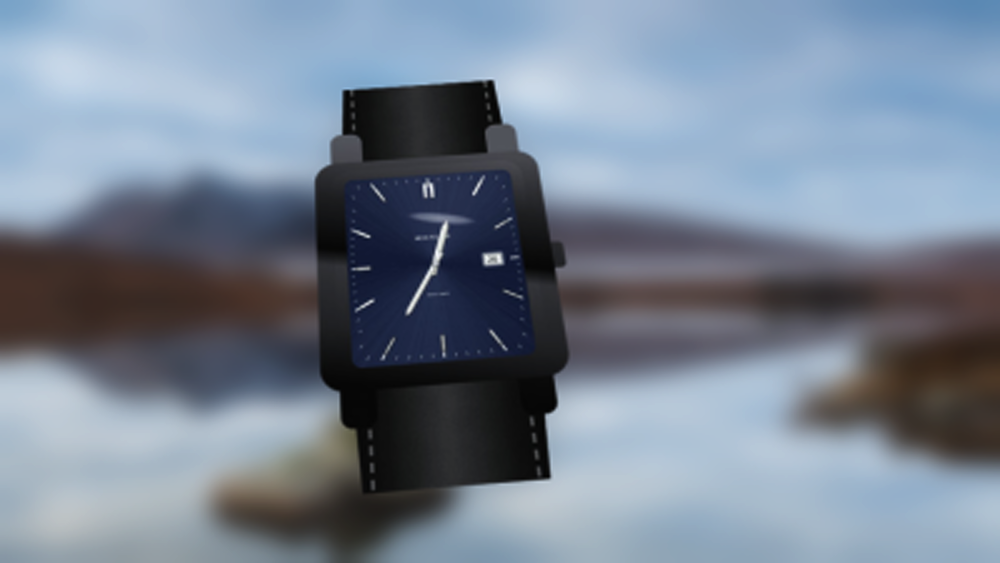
12.35
